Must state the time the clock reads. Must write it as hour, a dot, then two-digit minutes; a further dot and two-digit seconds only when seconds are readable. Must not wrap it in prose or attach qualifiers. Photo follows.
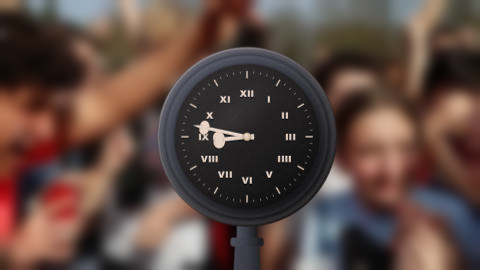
8.47
